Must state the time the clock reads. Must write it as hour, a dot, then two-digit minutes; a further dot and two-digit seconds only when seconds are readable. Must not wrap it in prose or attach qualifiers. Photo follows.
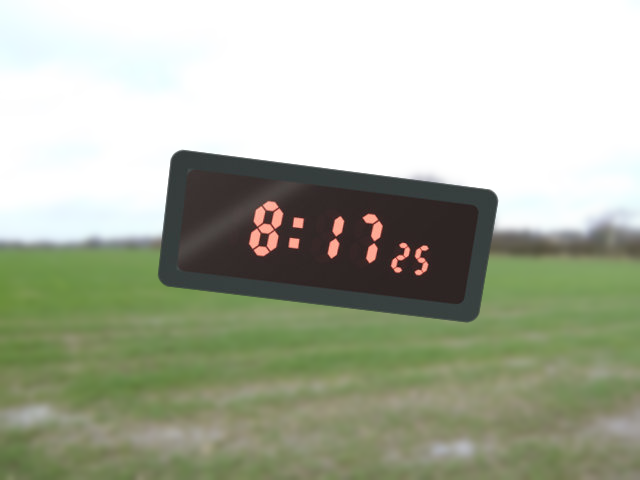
8.17.25
